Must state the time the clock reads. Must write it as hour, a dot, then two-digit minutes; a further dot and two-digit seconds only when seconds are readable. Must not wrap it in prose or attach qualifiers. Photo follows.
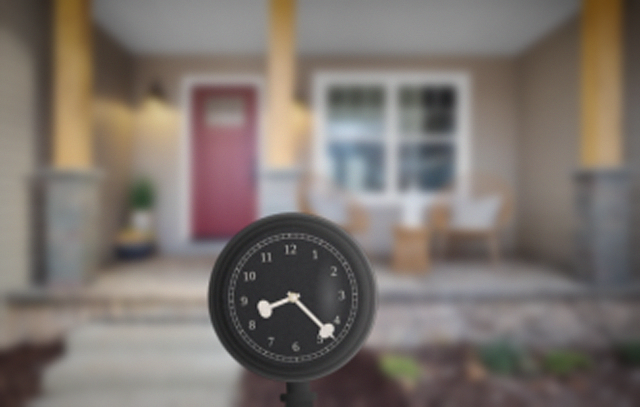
8.23
